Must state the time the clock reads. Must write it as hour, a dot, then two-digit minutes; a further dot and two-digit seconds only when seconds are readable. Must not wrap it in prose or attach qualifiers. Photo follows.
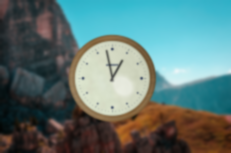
12.58
